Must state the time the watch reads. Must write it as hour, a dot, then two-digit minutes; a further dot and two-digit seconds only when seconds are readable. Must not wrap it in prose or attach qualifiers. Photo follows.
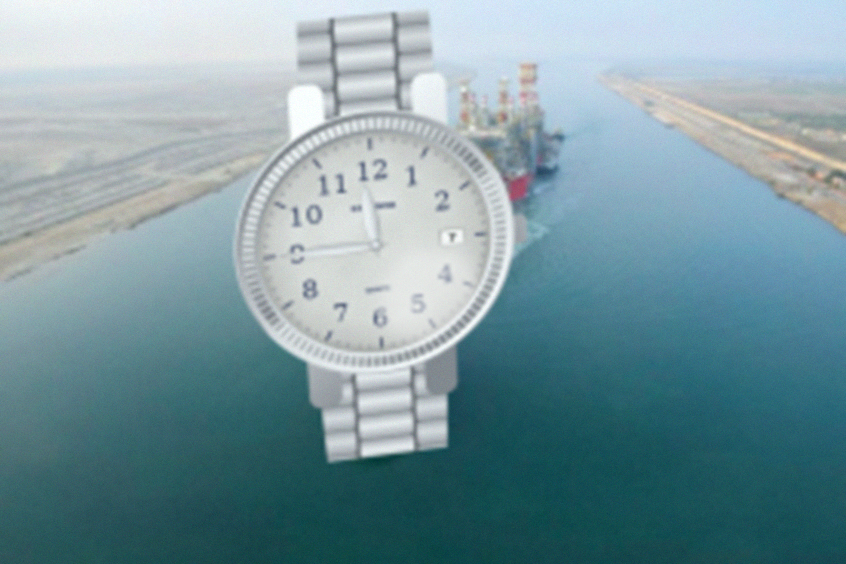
11.45
